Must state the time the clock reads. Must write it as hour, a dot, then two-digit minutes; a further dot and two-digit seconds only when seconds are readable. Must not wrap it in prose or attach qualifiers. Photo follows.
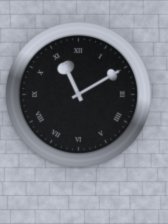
11.10
